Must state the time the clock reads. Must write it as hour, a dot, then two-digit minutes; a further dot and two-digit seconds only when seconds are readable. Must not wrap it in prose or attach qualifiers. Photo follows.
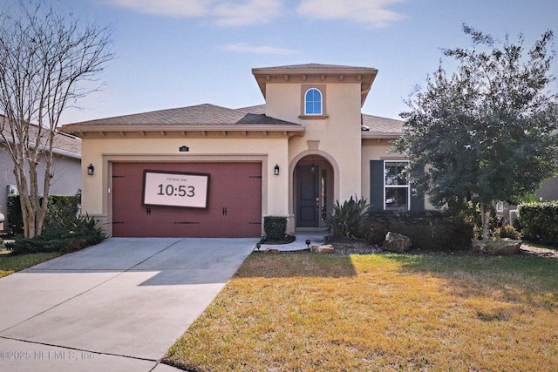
10.53
